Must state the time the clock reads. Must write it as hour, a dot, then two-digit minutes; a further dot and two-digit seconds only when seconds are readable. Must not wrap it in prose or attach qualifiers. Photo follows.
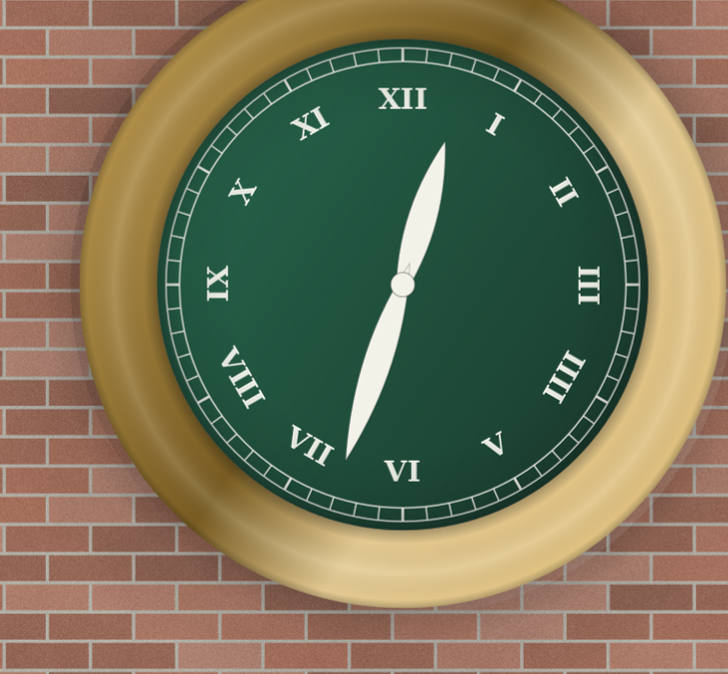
12.33
